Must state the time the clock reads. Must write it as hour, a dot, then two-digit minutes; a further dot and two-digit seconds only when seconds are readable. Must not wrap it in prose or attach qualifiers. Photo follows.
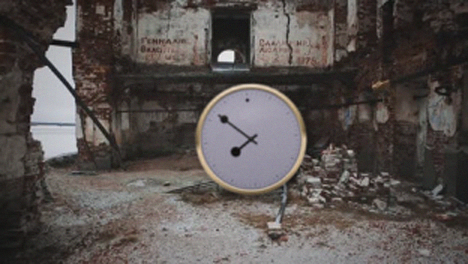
7.52
